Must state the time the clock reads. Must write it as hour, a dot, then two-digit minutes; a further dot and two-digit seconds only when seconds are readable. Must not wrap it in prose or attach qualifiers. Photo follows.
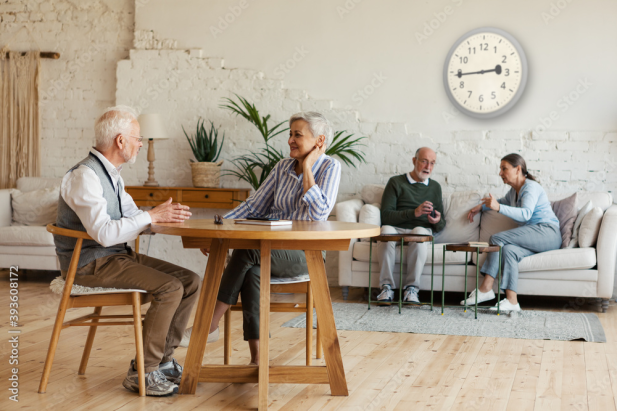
2.44
